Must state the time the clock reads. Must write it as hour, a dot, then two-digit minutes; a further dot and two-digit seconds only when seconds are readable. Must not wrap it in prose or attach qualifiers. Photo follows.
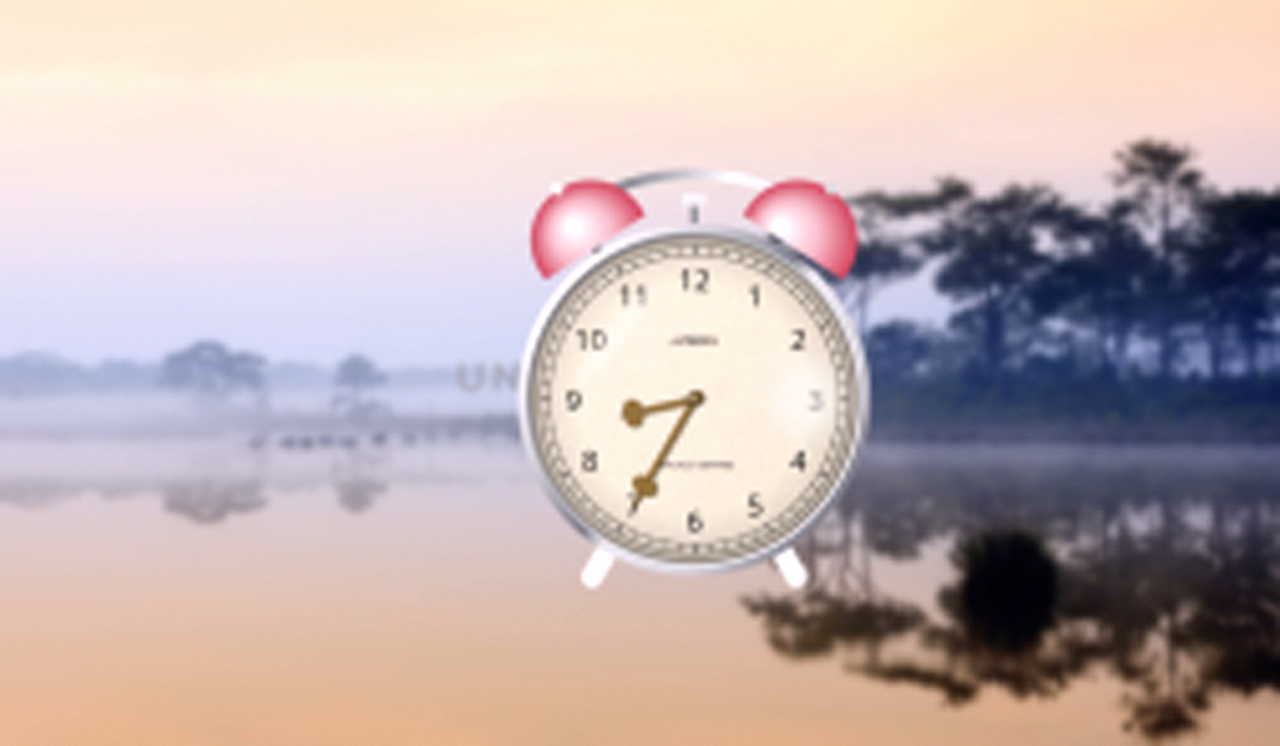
8.35
